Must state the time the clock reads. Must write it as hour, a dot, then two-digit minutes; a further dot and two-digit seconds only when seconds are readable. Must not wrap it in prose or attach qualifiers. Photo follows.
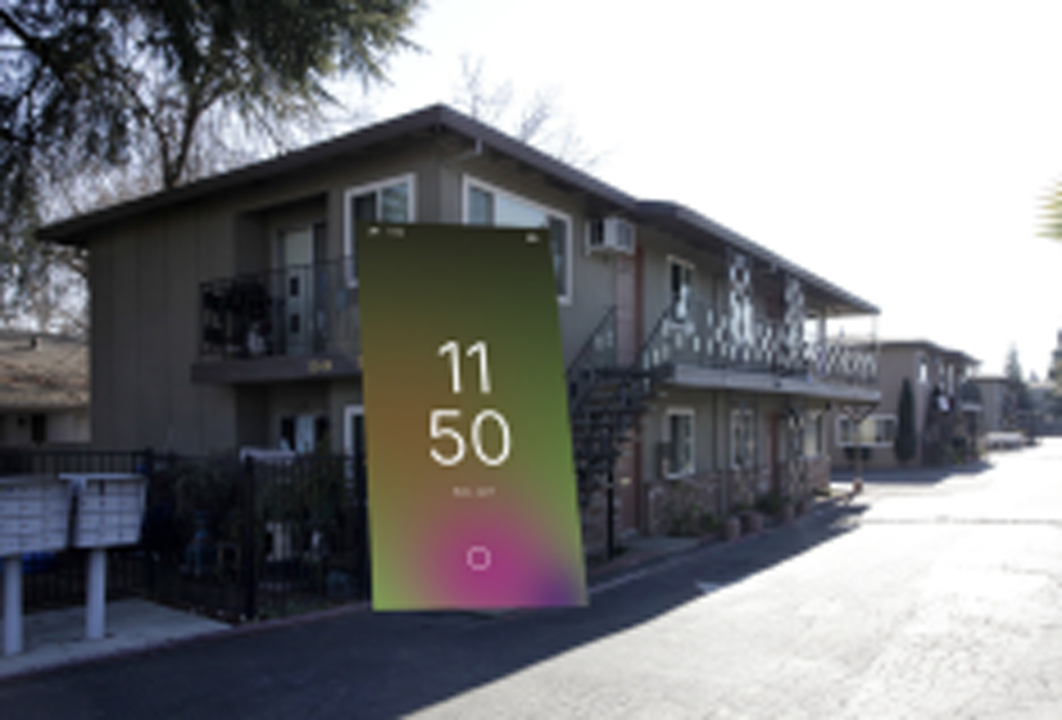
11.50
